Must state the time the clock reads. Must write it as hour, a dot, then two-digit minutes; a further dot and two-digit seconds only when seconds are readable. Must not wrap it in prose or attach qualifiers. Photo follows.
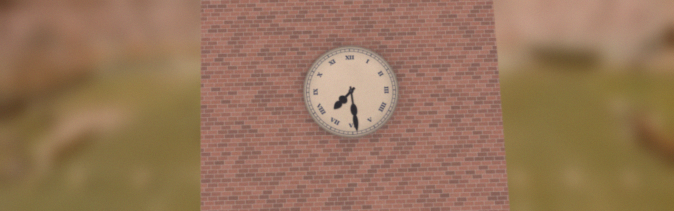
7.29
